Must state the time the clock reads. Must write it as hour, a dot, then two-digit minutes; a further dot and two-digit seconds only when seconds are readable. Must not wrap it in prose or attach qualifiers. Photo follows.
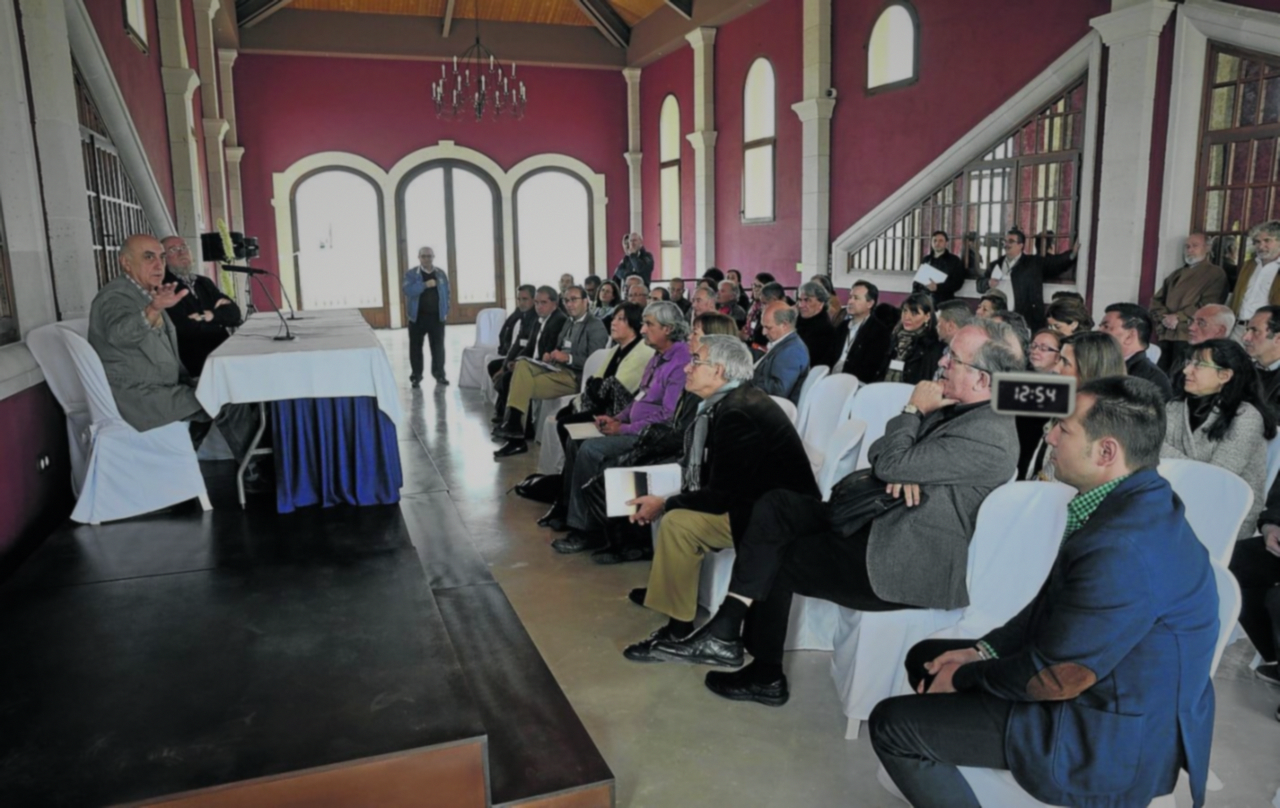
12.54
